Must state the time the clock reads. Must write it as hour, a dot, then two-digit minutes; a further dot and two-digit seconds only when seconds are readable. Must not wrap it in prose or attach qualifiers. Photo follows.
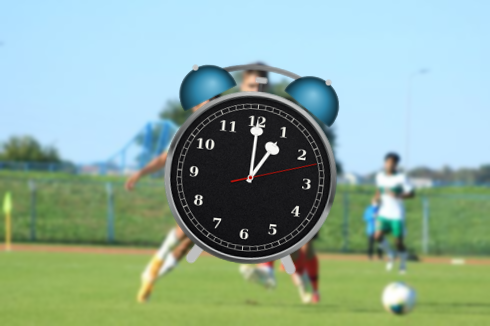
1.00.12
